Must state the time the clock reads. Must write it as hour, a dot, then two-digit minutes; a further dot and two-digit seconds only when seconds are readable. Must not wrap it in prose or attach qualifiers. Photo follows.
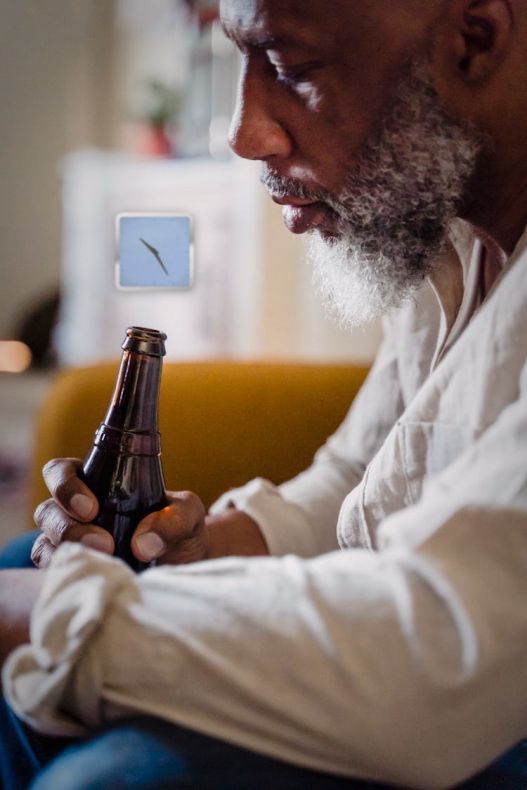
10.25
